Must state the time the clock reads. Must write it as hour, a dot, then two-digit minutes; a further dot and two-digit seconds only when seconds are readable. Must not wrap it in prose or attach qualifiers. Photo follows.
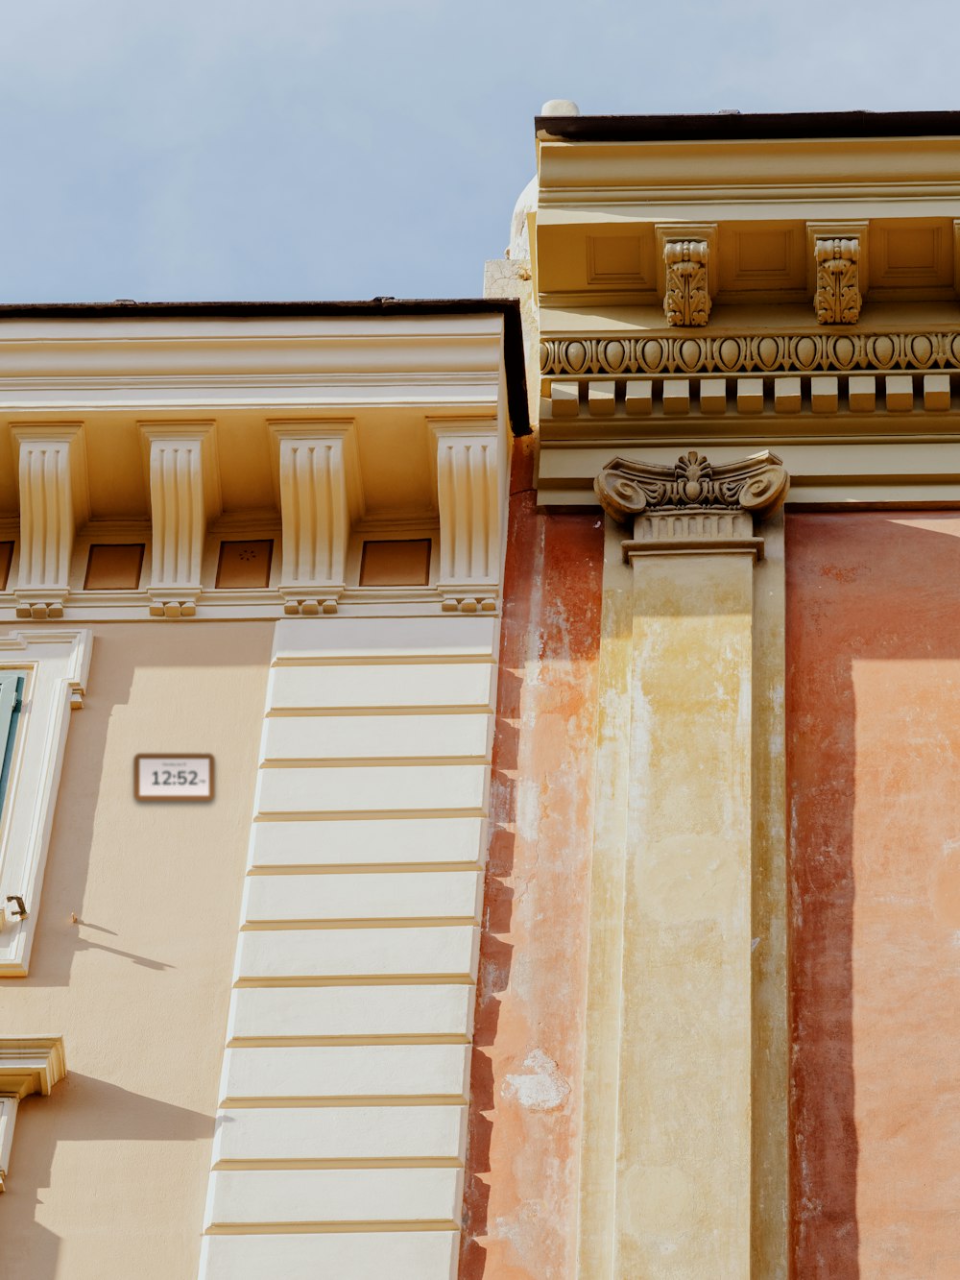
12.52
